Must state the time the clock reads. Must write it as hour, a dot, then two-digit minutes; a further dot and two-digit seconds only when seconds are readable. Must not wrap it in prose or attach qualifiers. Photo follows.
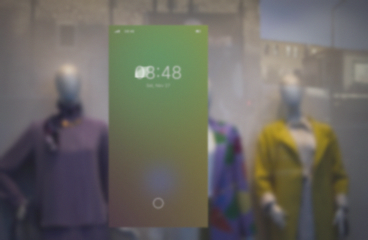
8.48
